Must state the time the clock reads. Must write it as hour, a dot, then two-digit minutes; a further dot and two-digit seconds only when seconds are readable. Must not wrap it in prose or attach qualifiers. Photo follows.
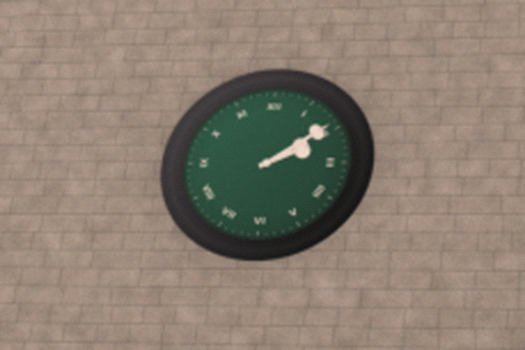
2.09
